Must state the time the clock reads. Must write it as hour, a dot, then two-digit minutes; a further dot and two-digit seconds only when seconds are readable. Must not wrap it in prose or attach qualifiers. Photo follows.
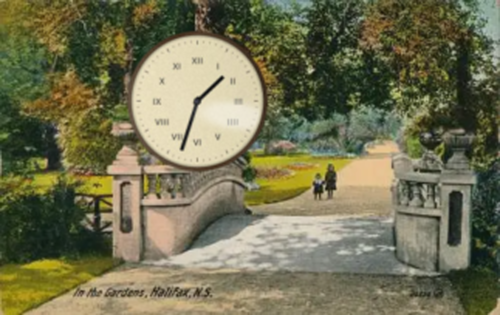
1.33
